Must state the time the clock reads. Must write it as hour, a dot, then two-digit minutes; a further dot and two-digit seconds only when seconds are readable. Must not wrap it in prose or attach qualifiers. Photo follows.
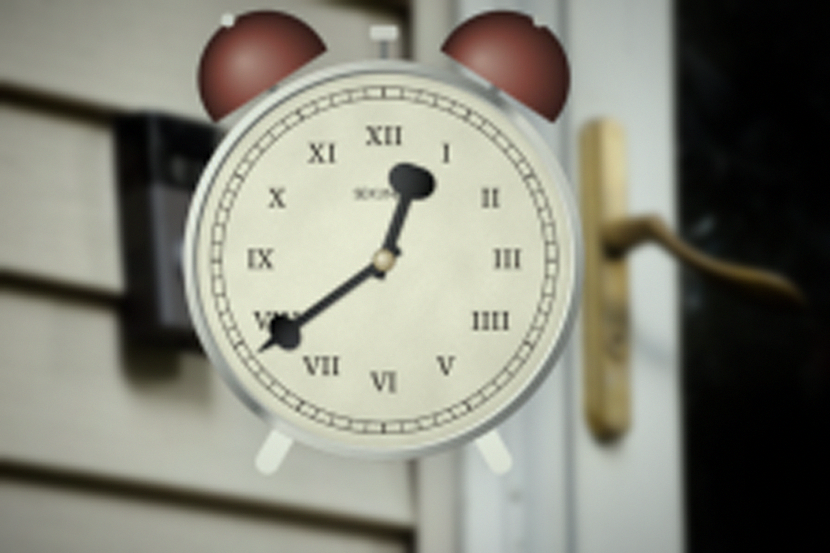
12.39
